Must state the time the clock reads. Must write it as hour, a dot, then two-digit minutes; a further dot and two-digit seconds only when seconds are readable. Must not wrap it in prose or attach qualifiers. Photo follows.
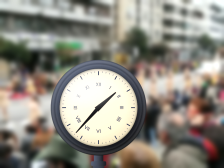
1.37
